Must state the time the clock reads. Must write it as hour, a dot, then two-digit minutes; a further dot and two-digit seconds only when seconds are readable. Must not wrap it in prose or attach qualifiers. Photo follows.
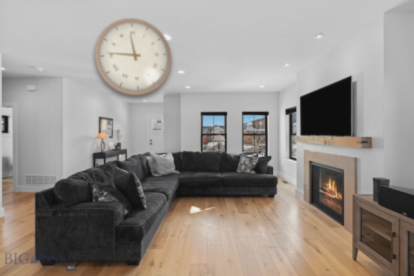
11.46
